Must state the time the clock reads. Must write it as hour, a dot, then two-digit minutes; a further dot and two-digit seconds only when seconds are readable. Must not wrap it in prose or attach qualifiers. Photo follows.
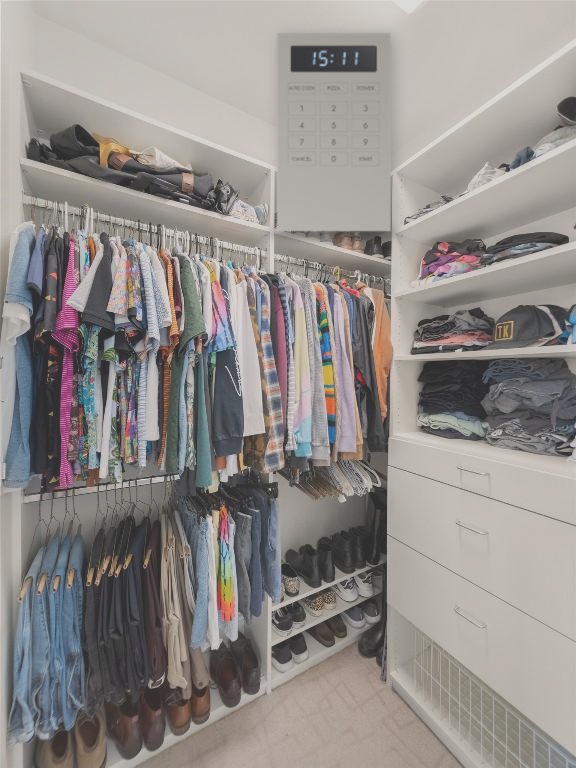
15.11
